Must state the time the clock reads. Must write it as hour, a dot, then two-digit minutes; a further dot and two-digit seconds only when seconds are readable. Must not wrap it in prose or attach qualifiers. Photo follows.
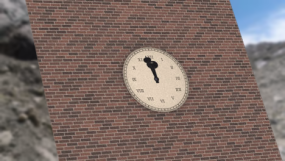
11.58
